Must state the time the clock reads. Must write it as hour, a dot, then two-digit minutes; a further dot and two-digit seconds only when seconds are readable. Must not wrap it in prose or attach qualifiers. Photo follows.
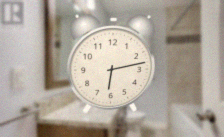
6.13
